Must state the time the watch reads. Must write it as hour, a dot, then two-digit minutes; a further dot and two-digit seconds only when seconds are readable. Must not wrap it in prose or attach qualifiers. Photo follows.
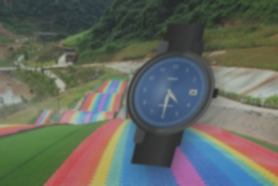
4.30
